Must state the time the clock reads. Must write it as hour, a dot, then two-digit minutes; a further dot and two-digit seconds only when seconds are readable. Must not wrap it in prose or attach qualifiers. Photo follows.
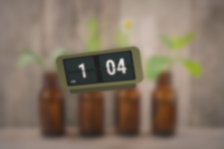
1.04
